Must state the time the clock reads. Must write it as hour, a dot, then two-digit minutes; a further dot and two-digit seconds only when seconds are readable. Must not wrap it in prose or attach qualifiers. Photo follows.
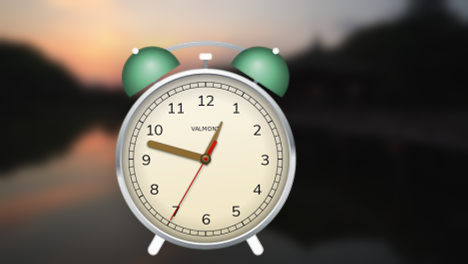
12.47.35
